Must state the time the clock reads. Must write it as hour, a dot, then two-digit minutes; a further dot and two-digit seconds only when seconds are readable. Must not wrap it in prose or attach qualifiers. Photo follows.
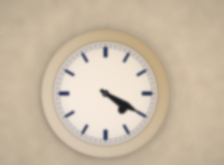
4.20
